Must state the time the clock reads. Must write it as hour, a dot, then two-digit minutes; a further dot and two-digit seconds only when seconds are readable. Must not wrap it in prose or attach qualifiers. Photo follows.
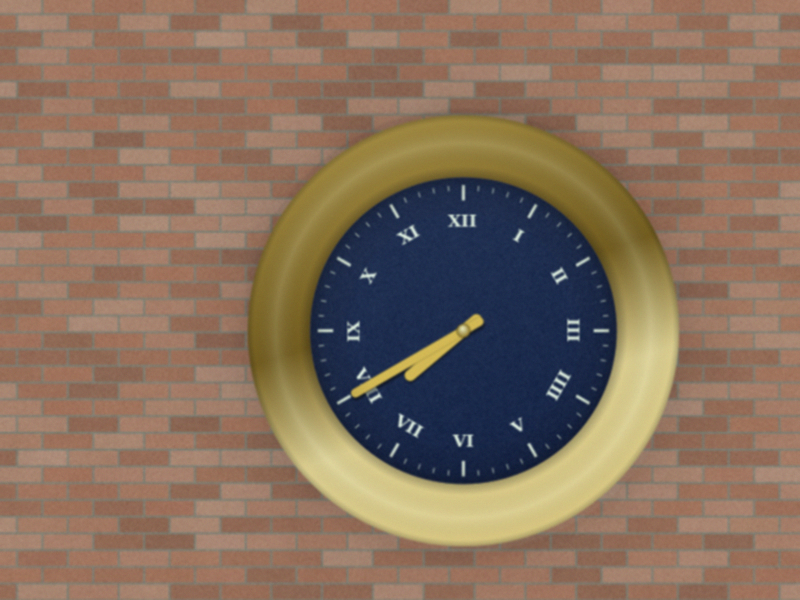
7.40
